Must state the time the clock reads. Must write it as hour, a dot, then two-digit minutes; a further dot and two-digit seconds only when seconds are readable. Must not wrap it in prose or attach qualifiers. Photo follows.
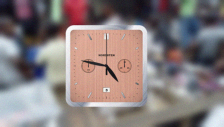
4.47
